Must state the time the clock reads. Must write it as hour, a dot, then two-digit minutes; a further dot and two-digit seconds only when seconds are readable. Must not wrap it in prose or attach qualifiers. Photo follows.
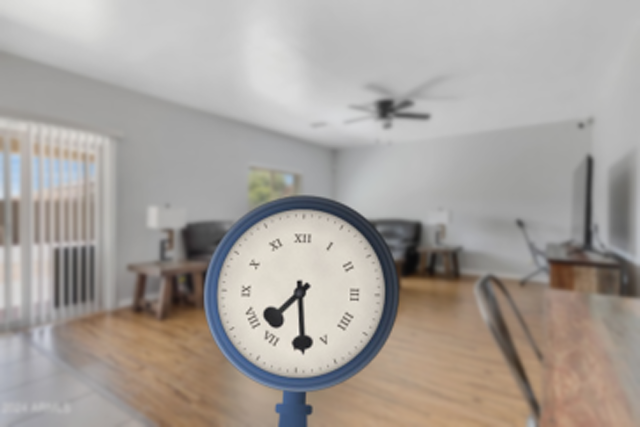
7.29
